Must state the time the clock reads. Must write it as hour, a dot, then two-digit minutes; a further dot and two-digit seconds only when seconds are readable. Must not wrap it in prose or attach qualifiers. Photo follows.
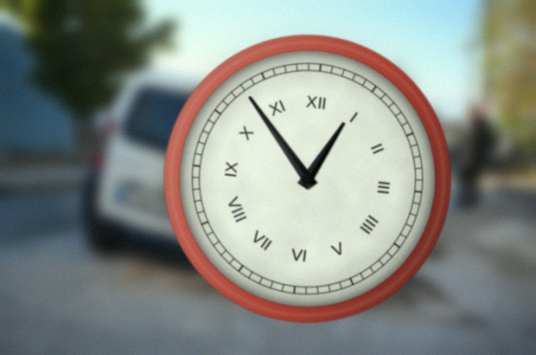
12.53
